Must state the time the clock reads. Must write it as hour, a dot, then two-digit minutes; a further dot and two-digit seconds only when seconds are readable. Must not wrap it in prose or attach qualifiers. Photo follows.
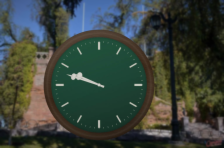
9.48
